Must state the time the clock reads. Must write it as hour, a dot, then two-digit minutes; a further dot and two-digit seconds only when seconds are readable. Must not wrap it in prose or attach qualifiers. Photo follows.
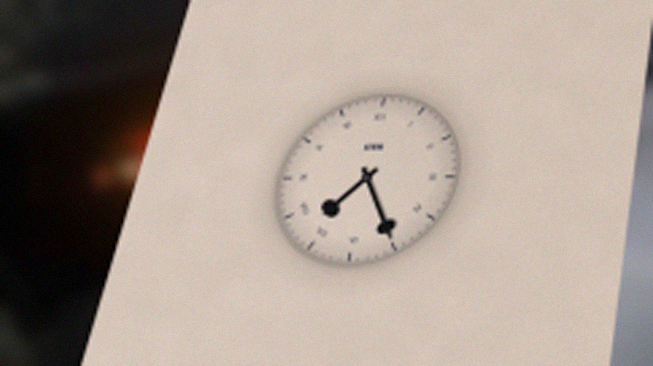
7.25
